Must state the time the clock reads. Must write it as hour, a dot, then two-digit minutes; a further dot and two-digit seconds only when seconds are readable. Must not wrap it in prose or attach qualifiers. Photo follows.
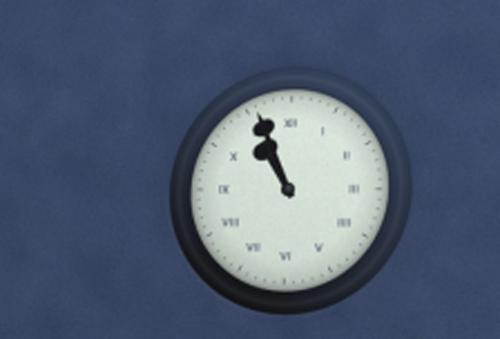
10.56
